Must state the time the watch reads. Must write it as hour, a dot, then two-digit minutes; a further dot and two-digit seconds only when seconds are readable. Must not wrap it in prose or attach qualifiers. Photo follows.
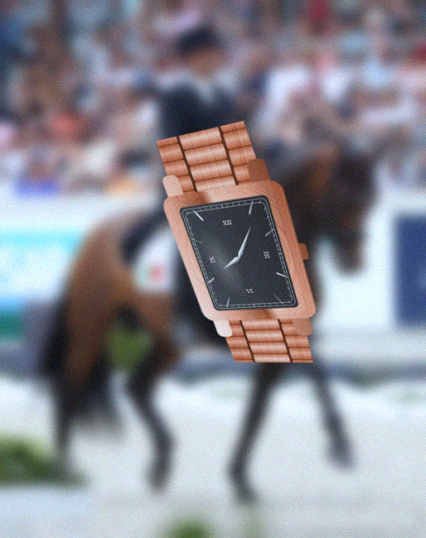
8.06
